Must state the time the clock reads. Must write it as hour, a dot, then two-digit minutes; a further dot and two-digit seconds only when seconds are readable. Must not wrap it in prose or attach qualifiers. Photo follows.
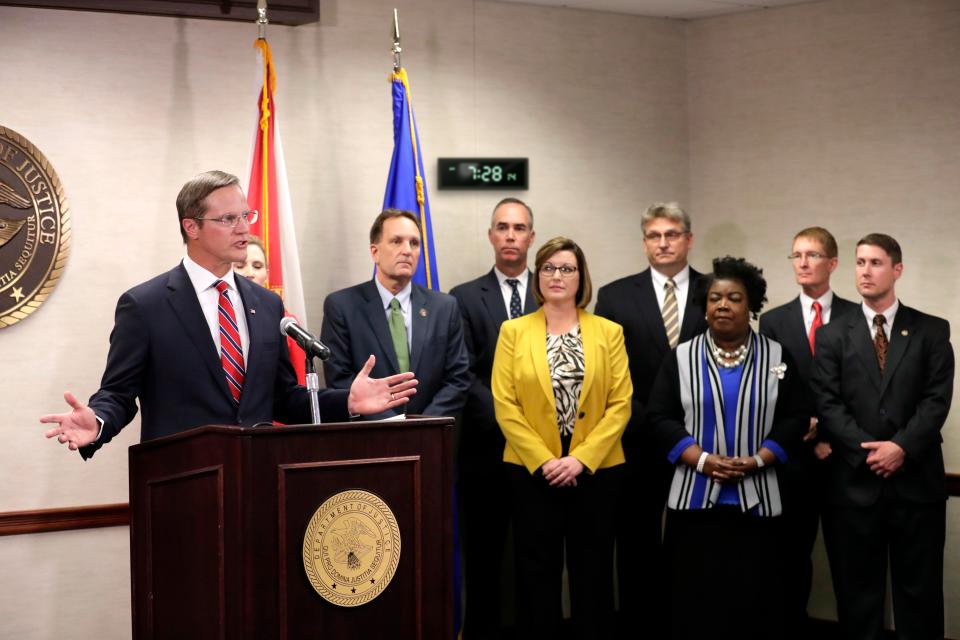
7.28
